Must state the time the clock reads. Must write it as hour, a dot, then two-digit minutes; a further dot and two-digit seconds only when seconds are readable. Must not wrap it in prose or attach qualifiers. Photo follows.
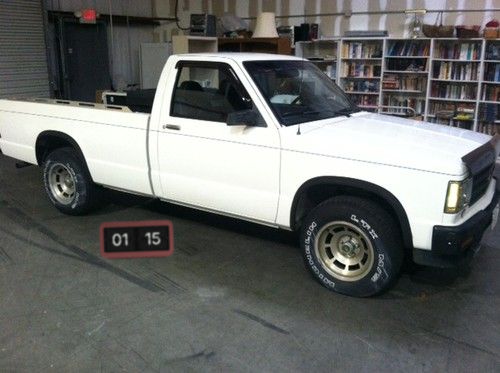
1.15
